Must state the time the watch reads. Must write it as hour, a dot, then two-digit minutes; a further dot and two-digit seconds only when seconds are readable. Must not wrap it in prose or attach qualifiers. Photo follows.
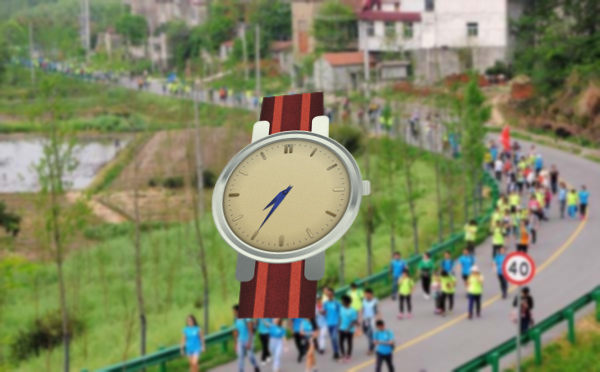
7.35
